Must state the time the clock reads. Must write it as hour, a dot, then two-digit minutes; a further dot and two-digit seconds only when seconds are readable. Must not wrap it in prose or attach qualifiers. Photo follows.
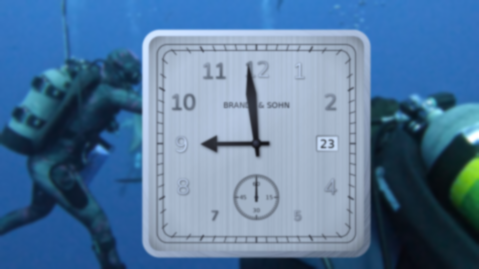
8.59
